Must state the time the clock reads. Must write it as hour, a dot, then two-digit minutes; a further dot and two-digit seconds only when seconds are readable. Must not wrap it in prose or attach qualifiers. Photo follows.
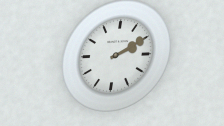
2.10
